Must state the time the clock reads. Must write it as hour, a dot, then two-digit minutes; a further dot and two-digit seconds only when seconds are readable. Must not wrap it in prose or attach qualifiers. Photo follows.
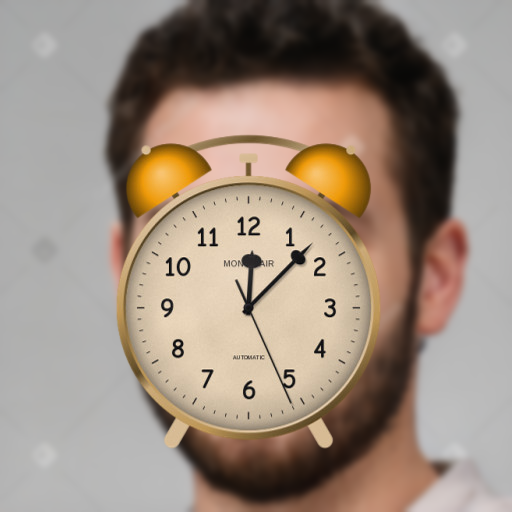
12.07.26
